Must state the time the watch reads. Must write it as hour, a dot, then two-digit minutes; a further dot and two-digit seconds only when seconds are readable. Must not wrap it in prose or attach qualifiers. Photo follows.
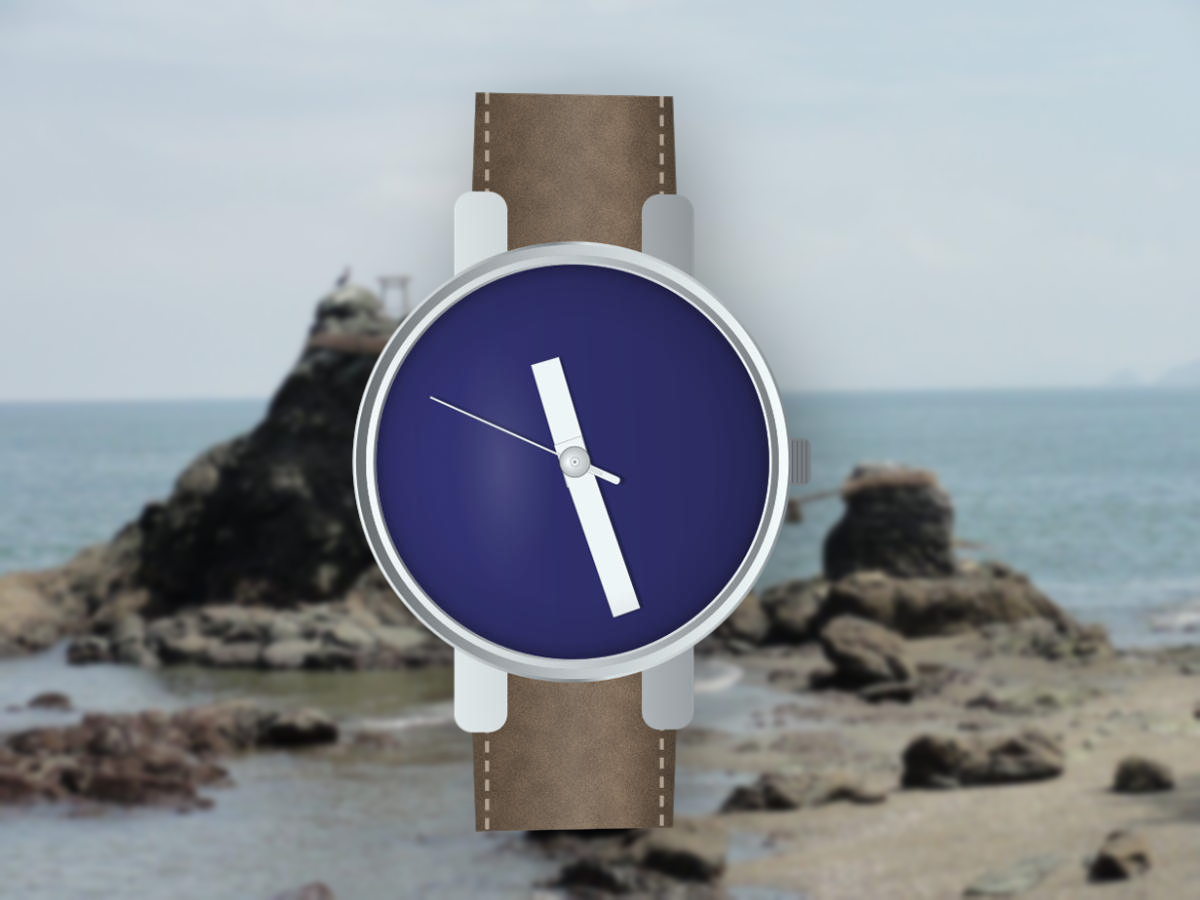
11.26.49
